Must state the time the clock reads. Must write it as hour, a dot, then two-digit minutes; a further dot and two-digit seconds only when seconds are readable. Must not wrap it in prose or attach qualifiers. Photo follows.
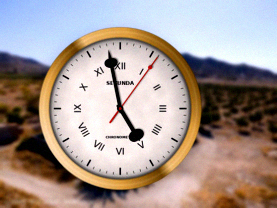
4.58.06
